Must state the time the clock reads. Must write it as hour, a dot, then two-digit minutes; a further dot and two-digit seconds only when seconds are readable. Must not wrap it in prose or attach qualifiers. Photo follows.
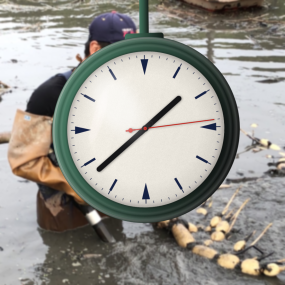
1.38.14
